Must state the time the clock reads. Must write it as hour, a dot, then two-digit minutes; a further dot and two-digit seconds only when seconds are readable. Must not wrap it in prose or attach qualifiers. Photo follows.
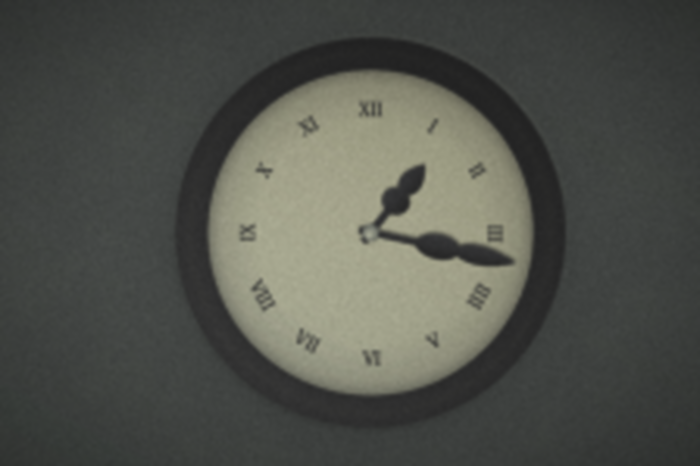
1.17
